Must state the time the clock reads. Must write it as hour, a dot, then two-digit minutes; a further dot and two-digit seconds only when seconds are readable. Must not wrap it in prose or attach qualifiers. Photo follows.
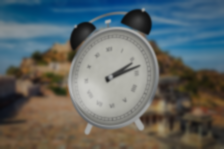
2.13
